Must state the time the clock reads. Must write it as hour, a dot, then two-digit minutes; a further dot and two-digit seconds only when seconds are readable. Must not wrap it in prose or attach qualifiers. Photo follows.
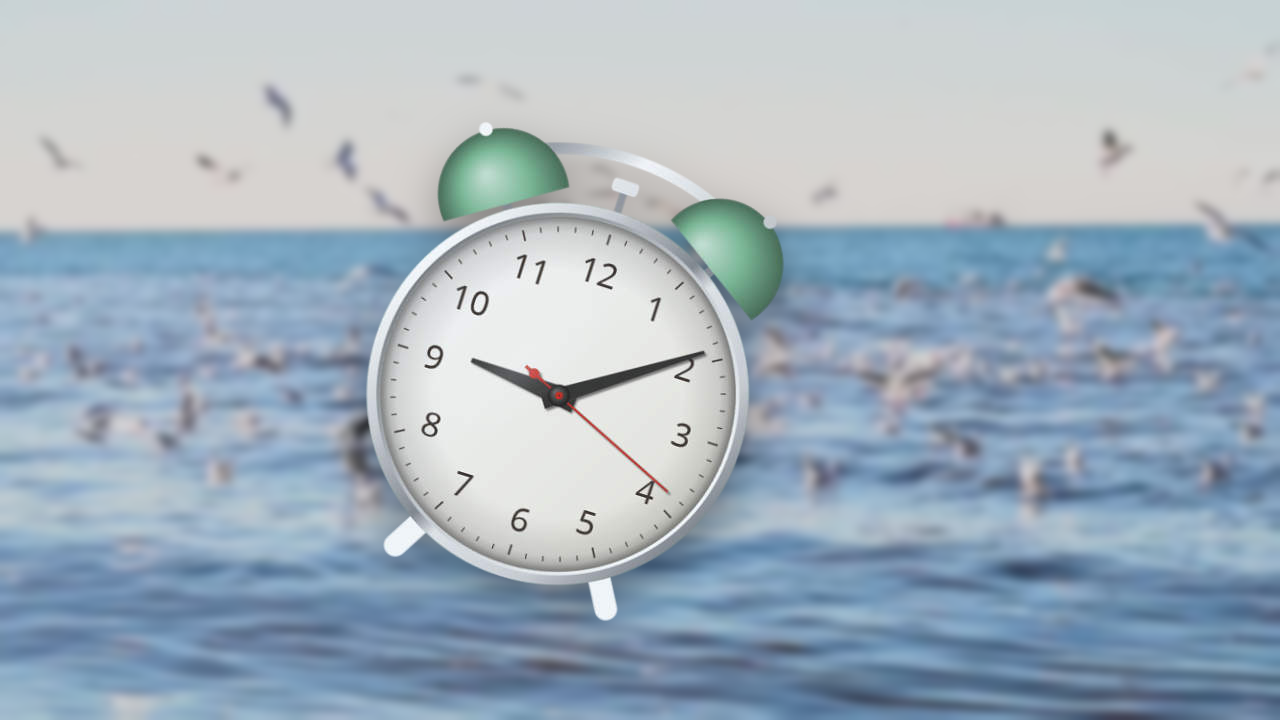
9.09.19
